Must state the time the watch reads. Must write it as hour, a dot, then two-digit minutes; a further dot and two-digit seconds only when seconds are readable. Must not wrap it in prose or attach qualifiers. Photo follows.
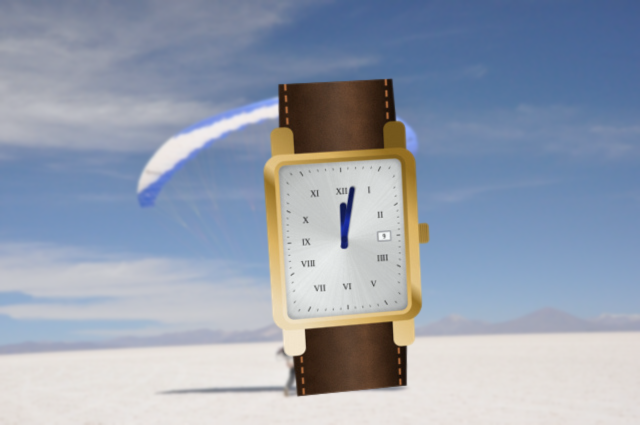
12.02
